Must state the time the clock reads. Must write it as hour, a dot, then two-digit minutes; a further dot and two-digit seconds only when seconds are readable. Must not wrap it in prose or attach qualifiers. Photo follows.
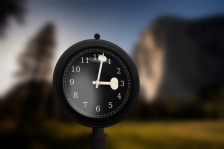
3.02
